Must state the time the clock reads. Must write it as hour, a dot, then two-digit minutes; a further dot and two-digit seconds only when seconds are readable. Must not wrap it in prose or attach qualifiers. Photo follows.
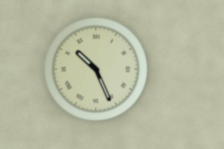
10.26
